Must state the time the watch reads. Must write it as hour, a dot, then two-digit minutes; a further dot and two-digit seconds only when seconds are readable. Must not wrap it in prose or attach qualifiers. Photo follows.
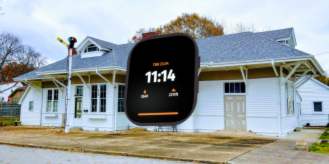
11.14
